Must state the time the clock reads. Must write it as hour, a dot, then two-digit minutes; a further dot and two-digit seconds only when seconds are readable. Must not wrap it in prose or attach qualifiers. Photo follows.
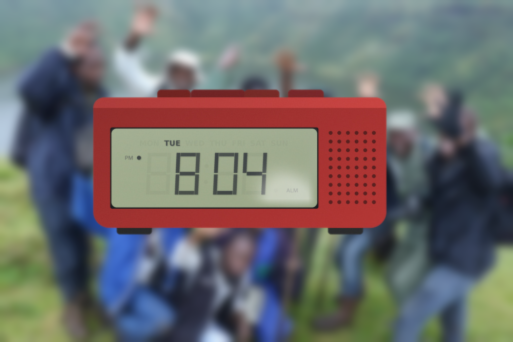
8.04
